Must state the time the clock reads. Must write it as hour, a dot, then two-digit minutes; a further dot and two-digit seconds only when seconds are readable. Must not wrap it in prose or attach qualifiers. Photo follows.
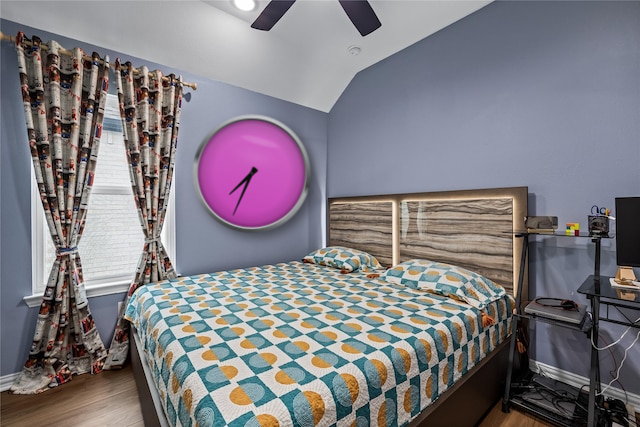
7.34
